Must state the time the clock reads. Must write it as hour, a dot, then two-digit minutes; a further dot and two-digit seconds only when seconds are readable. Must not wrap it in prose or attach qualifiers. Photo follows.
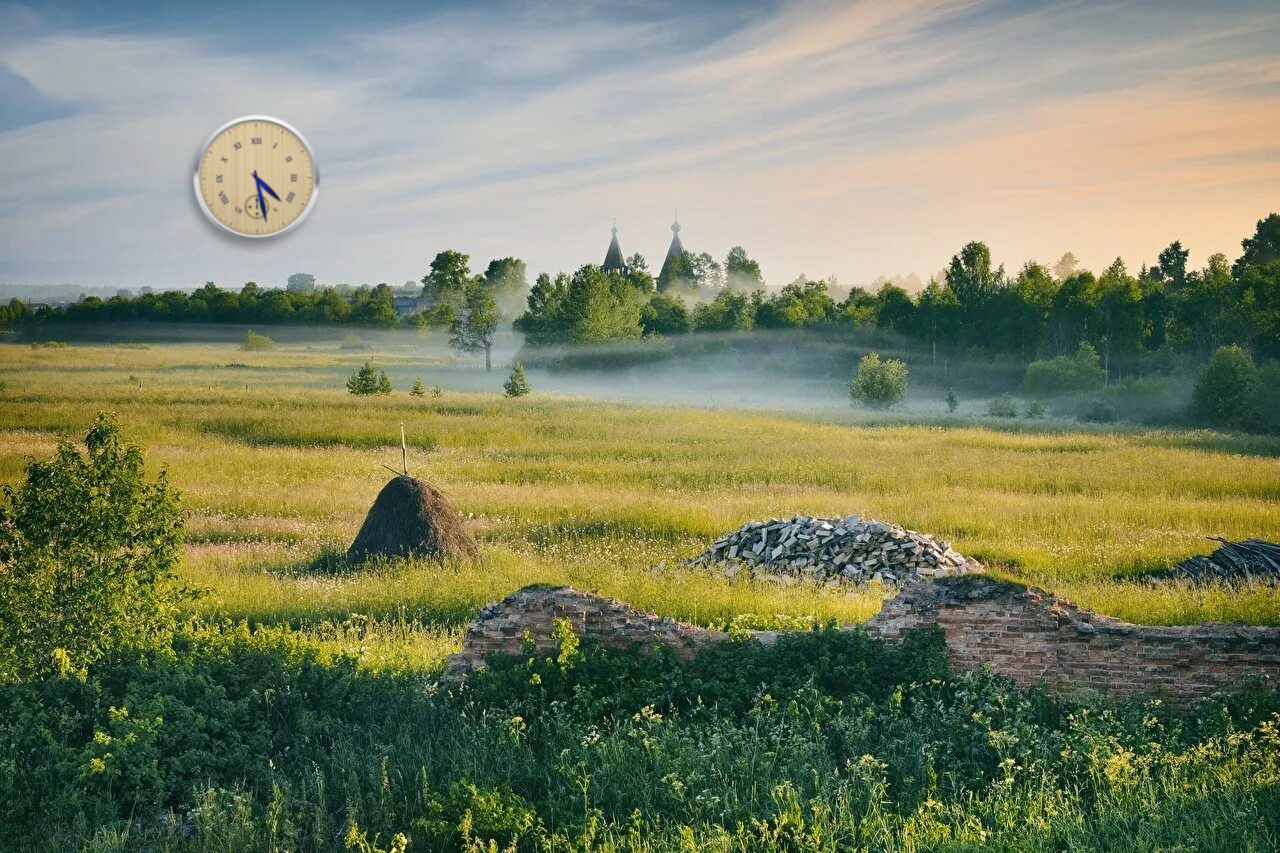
4.28
